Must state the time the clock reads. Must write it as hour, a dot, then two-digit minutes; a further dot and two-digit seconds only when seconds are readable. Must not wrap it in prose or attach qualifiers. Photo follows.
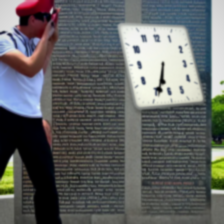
6.34
